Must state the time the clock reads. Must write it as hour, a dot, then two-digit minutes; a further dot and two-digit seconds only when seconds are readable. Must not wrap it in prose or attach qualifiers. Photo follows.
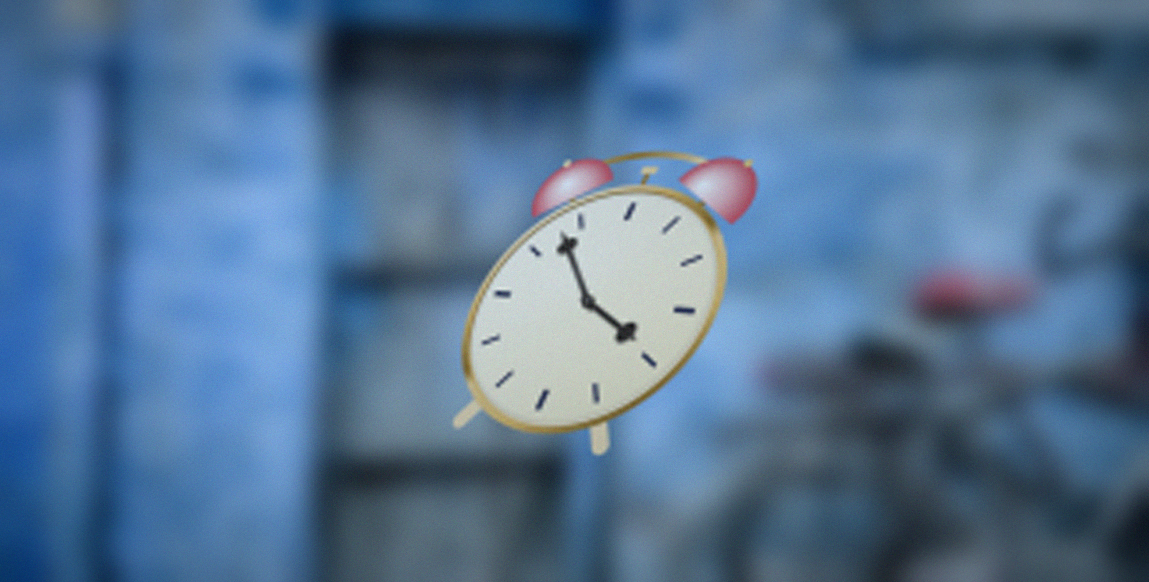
3.53
